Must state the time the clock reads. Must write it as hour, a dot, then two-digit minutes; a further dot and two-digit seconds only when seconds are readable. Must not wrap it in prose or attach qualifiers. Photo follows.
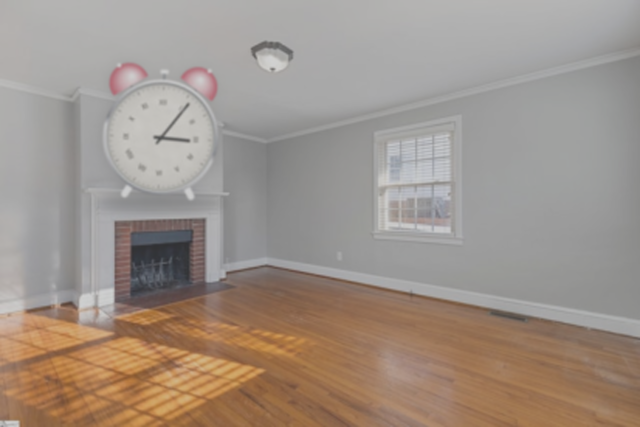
3.06
